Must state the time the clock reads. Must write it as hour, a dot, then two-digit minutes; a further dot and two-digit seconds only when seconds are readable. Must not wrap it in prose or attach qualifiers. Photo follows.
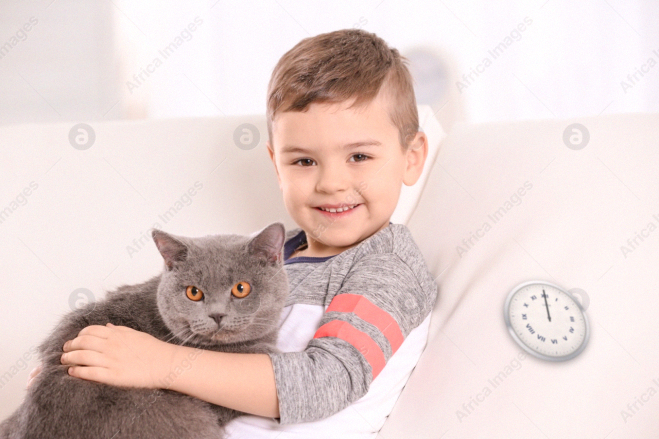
12.00
